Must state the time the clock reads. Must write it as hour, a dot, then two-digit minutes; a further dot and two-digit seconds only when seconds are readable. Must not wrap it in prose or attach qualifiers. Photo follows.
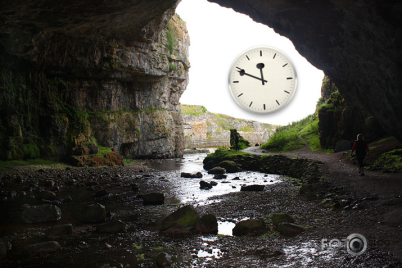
11.49
